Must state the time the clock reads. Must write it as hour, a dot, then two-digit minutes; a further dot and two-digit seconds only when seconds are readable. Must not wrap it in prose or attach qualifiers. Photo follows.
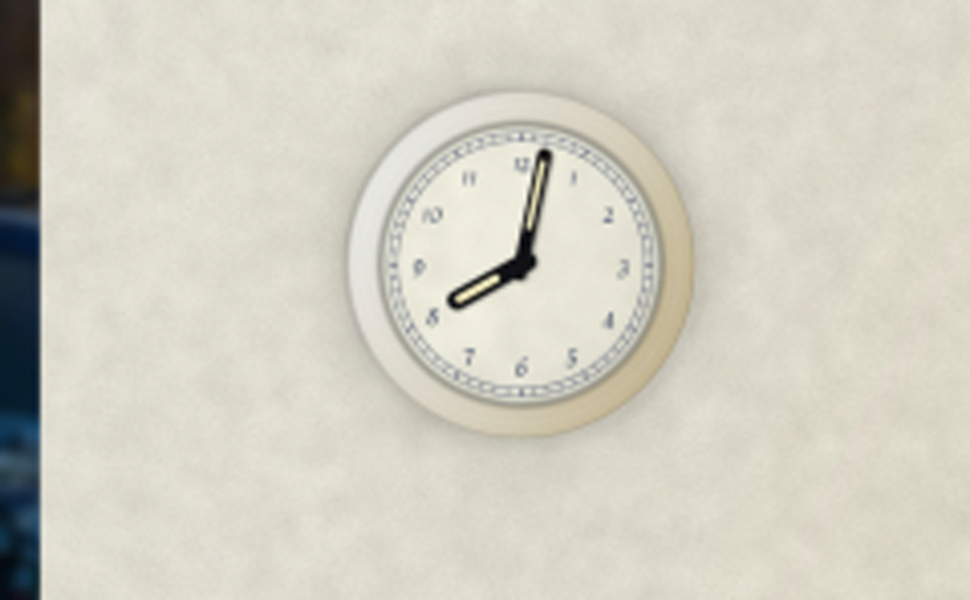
8.02
